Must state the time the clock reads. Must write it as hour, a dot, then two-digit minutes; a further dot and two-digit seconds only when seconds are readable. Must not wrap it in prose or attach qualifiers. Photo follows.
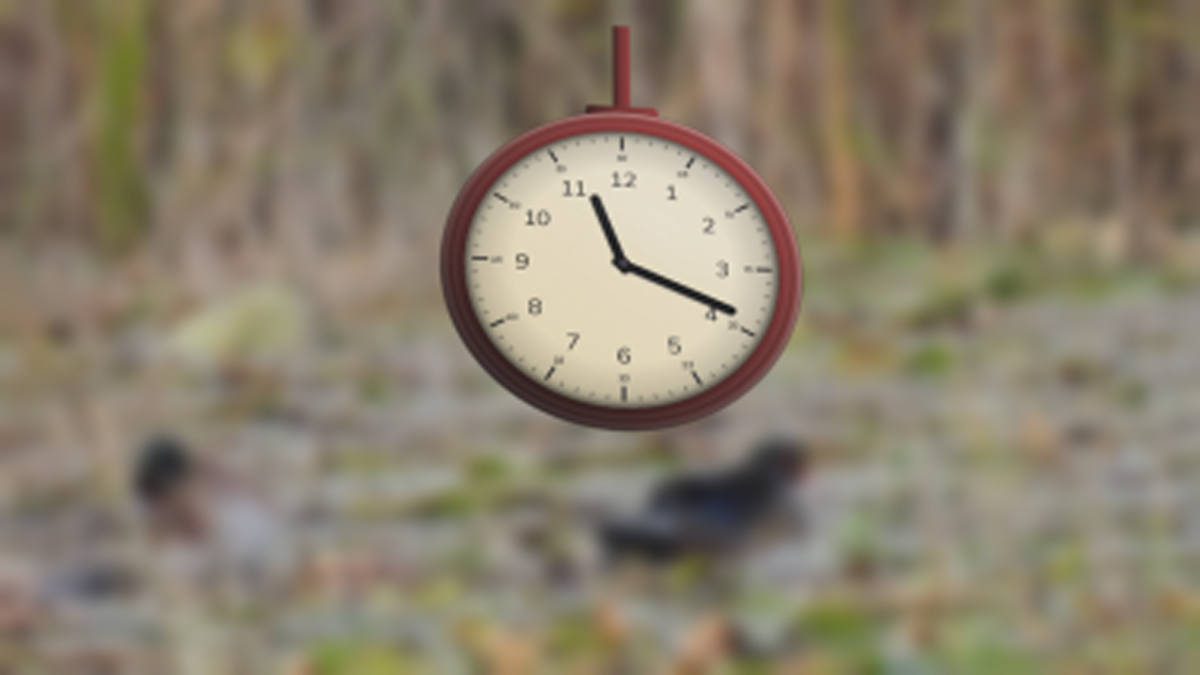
11.19
